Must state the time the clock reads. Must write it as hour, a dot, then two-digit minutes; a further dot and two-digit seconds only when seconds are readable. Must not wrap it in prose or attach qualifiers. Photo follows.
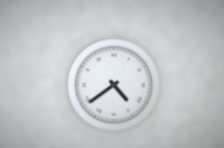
4.39
